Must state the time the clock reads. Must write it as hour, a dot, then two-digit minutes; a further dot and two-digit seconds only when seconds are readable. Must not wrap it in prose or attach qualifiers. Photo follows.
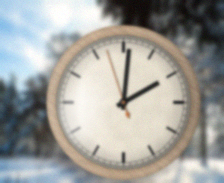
2.00.57
